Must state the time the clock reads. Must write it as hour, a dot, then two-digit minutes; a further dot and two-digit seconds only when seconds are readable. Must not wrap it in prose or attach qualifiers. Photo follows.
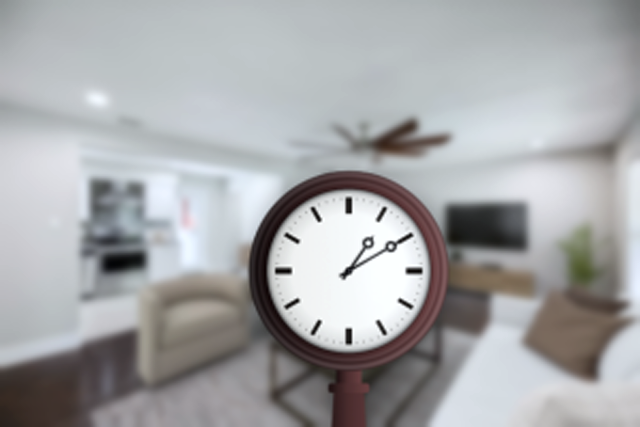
1.10
